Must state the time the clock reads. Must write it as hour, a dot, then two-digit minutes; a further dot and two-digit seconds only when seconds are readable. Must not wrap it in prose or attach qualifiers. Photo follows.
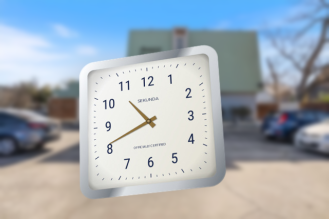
10.41
